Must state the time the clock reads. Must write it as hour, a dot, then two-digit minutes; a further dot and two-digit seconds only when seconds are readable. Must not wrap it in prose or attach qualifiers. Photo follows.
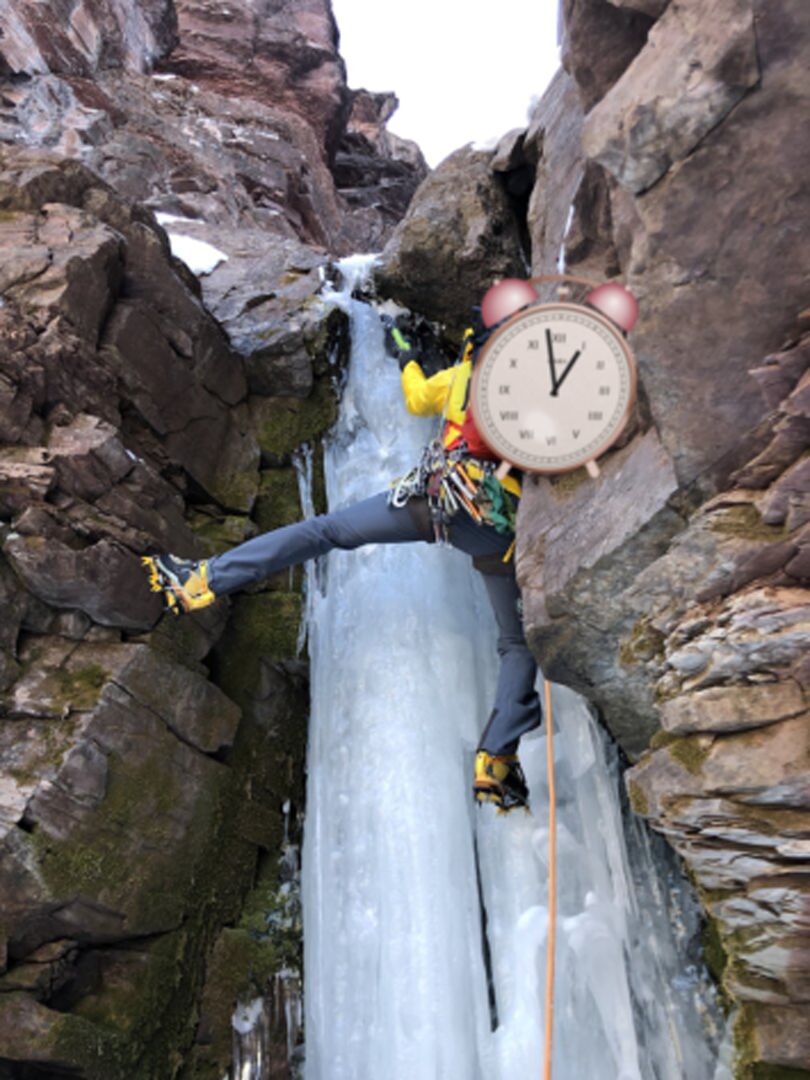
12.58
